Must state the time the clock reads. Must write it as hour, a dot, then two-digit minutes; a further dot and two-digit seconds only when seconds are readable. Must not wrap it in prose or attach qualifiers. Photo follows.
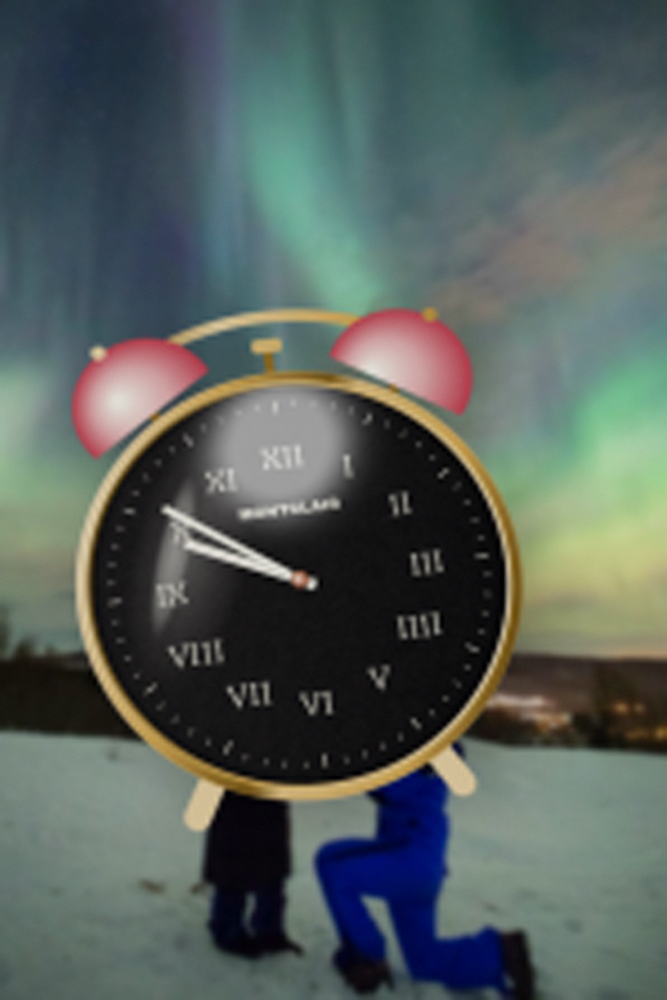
9.51
